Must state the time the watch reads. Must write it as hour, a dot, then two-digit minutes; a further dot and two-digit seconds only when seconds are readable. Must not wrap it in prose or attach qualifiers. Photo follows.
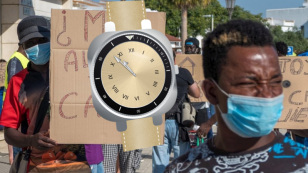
10.53
